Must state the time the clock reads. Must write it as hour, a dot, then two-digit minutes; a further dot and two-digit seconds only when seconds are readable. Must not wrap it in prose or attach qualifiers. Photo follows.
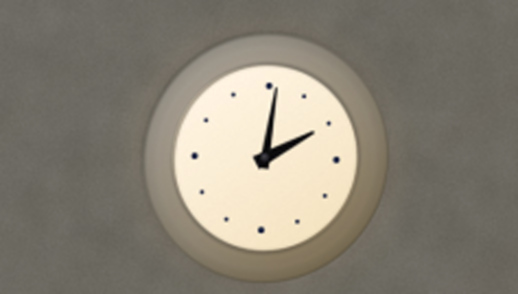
2.01
